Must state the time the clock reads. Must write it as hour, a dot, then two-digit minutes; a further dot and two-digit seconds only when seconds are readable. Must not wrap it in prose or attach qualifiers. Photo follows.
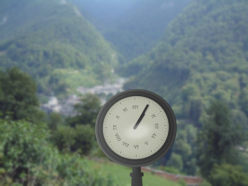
1.05
